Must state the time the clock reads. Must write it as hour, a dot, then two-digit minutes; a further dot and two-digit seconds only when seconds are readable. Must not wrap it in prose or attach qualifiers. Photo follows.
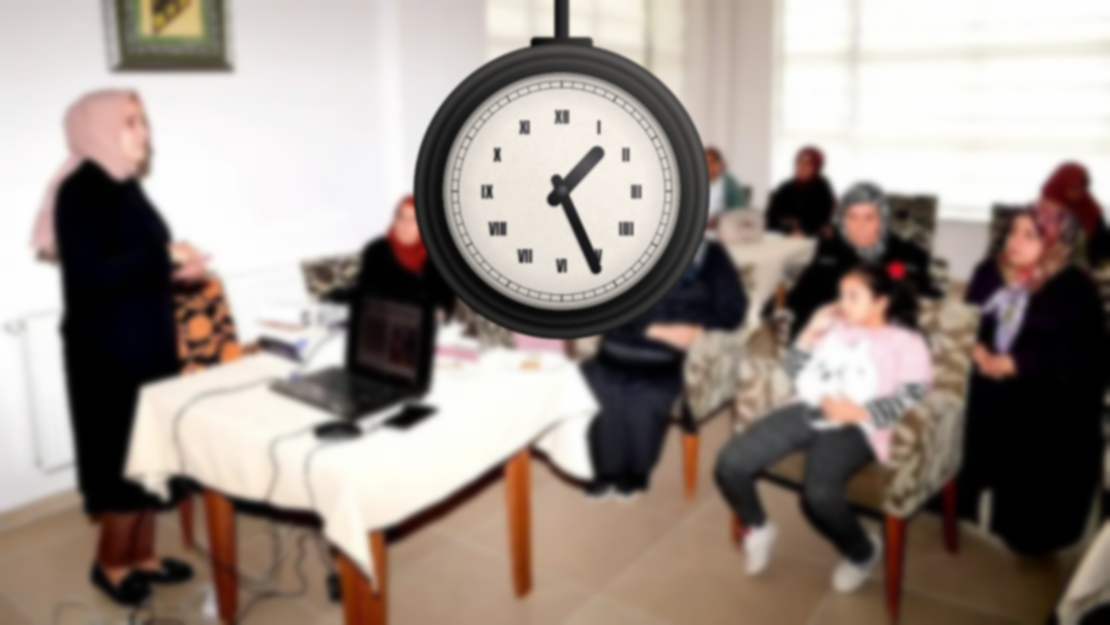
1.26
